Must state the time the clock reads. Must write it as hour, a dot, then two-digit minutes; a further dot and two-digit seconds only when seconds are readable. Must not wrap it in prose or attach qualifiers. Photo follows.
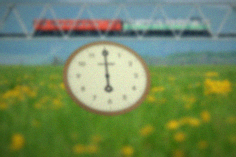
6.00
